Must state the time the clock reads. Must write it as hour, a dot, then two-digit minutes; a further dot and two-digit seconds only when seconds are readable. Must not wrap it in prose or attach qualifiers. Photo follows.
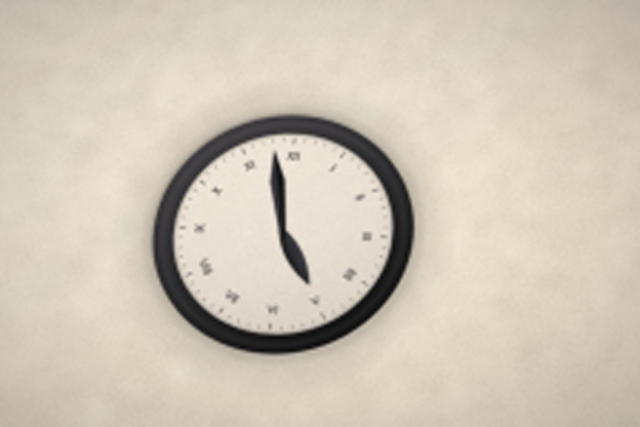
4.58
